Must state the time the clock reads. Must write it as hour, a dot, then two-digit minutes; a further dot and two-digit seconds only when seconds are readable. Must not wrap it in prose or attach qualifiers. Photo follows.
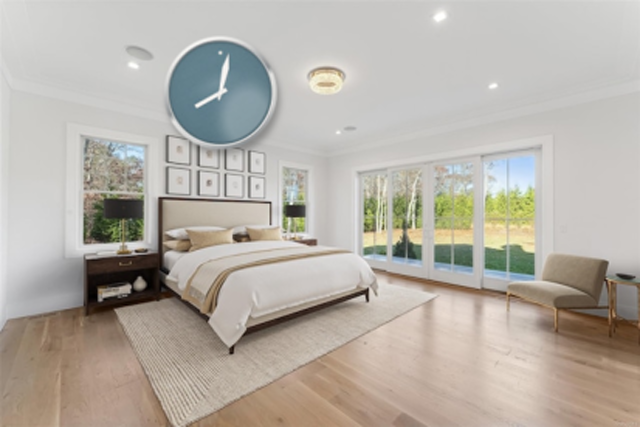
8.02
